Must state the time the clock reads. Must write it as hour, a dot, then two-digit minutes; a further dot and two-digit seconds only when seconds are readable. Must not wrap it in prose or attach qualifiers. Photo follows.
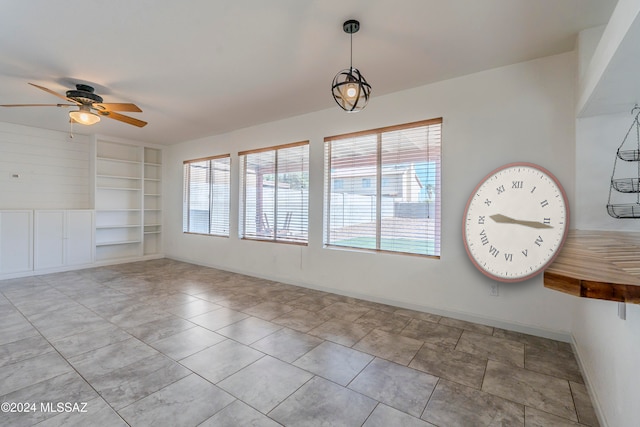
9.16
